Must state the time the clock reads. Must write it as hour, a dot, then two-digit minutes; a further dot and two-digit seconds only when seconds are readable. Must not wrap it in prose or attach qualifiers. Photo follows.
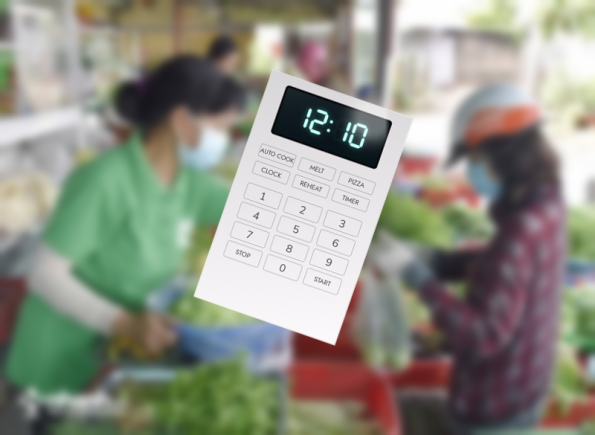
12.10
